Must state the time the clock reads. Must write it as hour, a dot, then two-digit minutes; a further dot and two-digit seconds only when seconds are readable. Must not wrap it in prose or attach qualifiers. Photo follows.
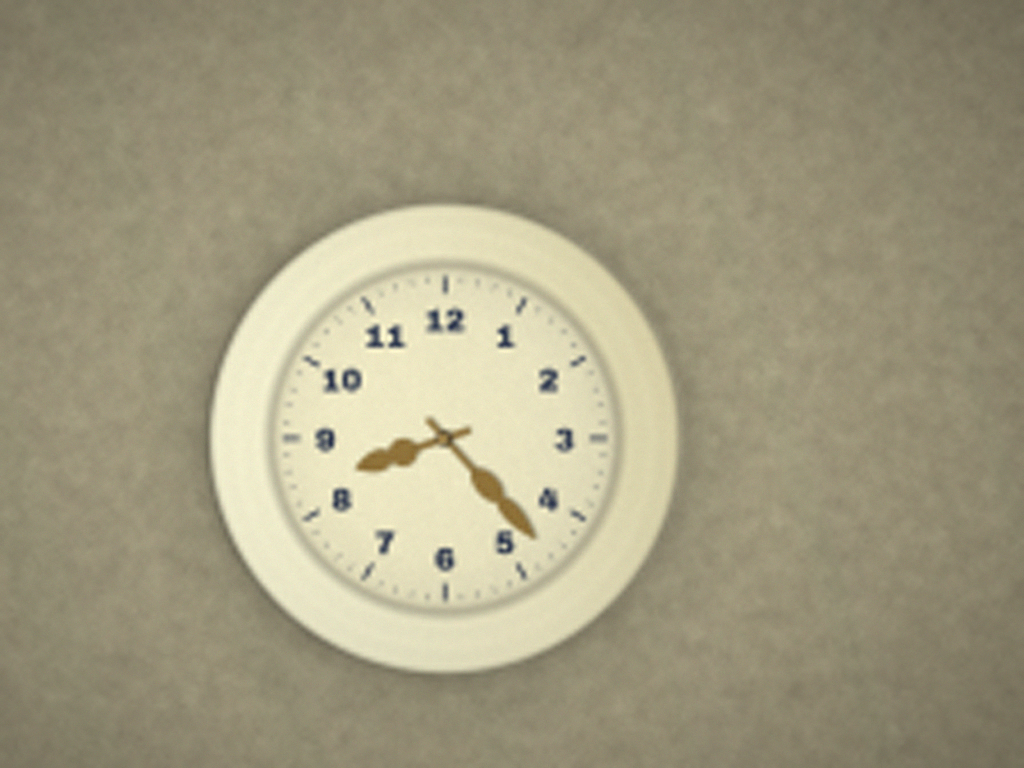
8.23
